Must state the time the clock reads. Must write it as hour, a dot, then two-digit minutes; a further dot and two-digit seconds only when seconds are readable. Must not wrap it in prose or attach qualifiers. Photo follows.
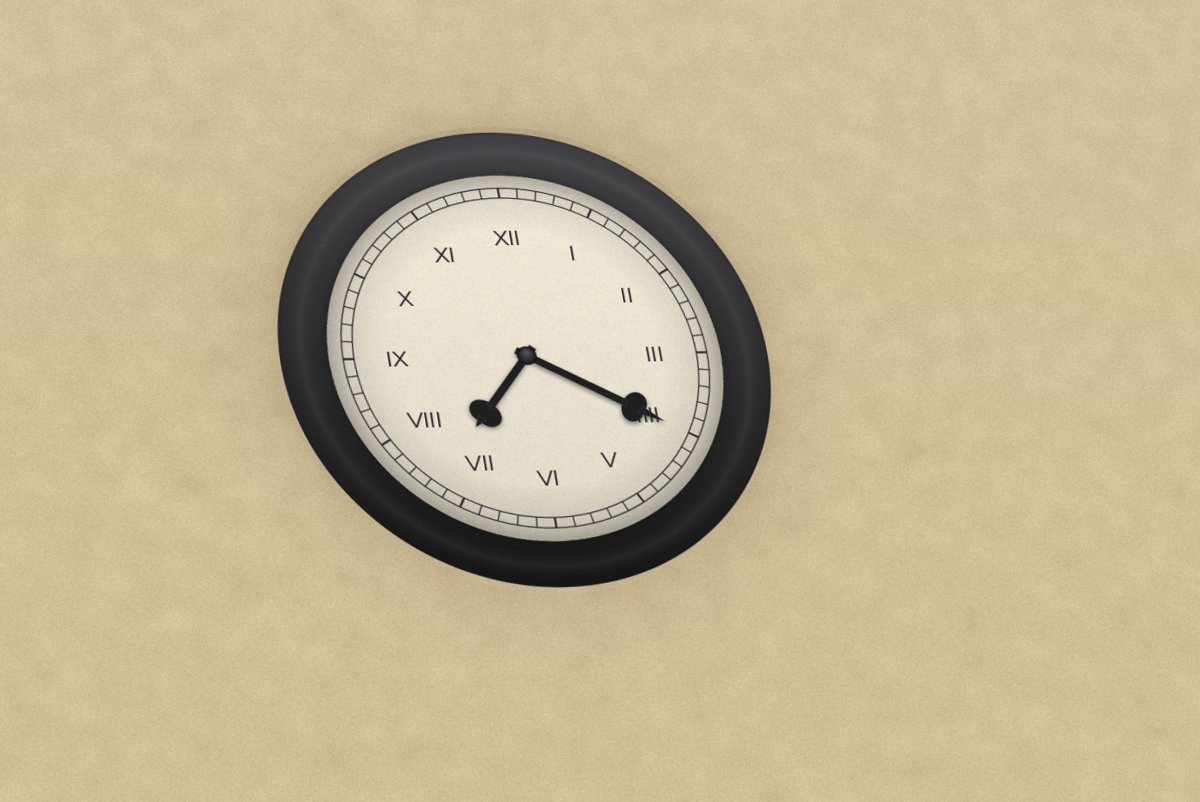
7.20
